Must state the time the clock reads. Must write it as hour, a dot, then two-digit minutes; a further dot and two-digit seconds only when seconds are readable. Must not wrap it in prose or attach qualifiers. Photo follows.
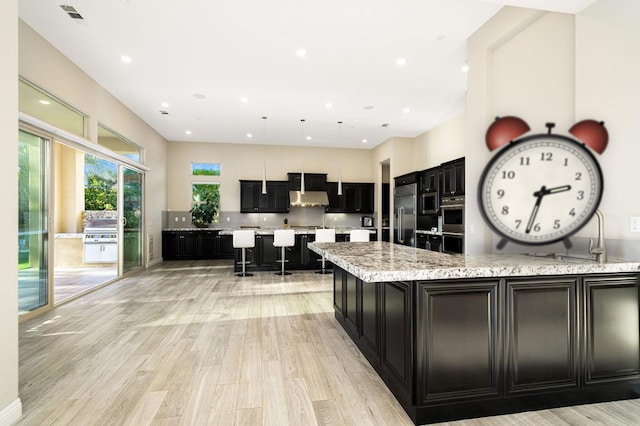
2.32
